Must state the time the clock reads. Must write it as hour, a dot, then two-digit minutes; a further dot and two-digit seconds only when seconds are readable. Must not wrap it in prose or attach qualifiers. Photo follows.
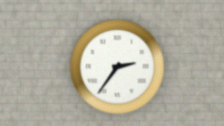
2.36
